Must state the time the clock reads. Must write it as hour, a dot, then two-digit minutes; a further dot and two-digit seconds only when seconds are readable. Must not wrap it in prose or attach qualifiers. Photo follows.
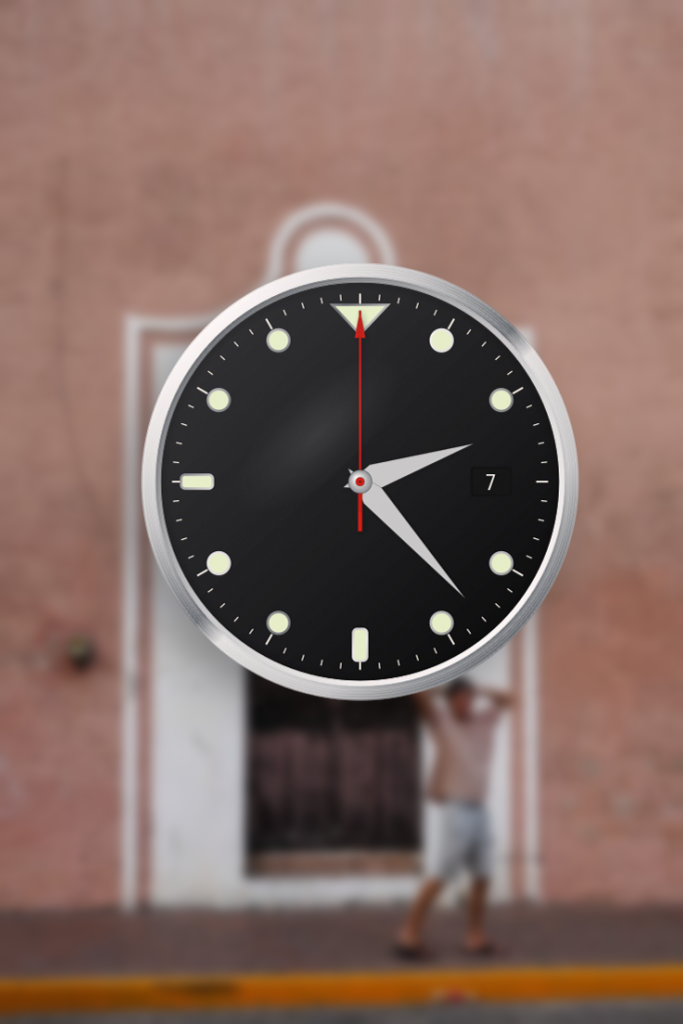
2.23.00
